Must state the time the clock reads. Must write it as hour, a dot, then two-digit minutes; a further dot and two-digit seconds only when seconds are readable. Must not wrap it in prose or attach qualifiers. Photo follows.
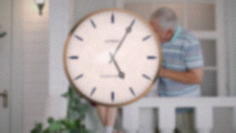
5.05
